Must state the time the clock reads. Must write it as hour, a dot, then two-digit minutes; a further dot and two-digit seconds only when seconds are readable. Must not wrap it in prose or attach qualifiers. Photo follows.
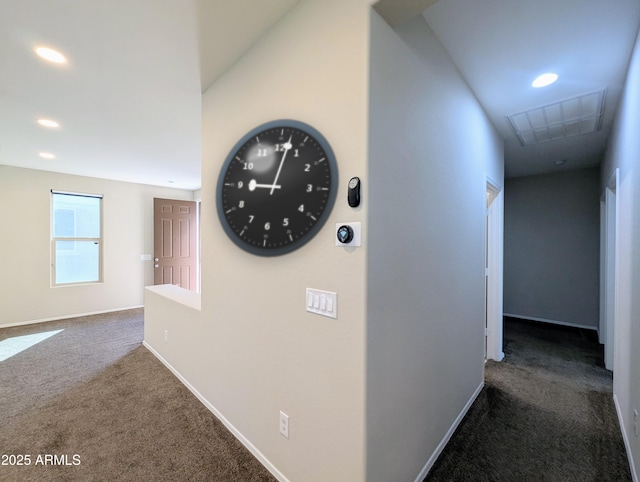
9.02
